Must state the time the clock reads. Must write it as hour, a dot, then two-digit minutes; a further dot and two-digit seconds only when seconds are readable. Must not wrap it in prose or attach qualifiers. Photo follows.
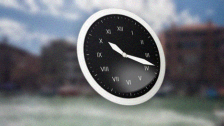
10.18
